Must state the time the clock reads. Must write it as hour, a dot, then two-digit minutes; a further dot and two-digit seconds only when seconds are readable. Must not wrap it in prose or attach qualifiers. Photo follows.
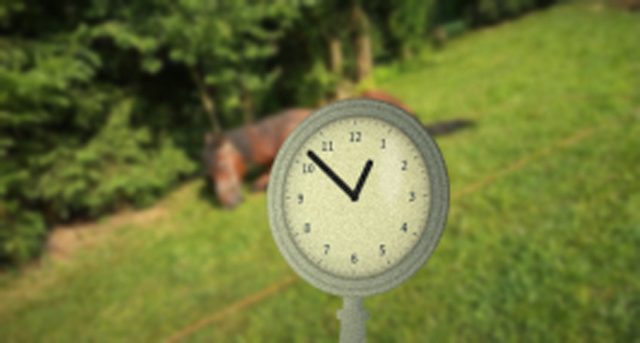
12.52
